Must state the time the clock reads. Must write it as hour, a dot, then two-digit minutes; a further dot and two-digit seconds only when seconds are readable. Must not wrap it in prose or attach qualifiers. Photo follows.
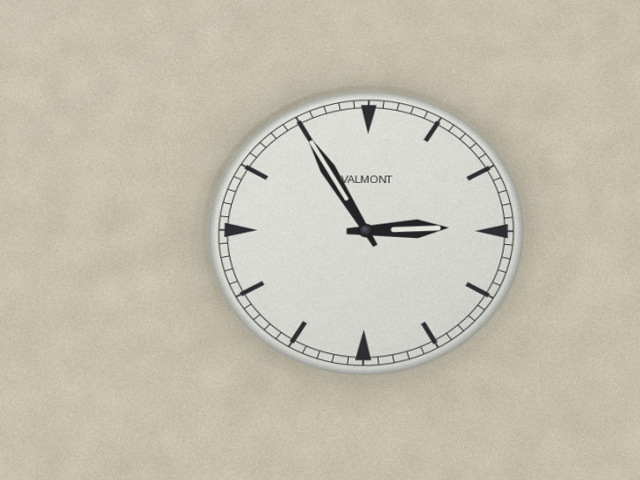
2.55
